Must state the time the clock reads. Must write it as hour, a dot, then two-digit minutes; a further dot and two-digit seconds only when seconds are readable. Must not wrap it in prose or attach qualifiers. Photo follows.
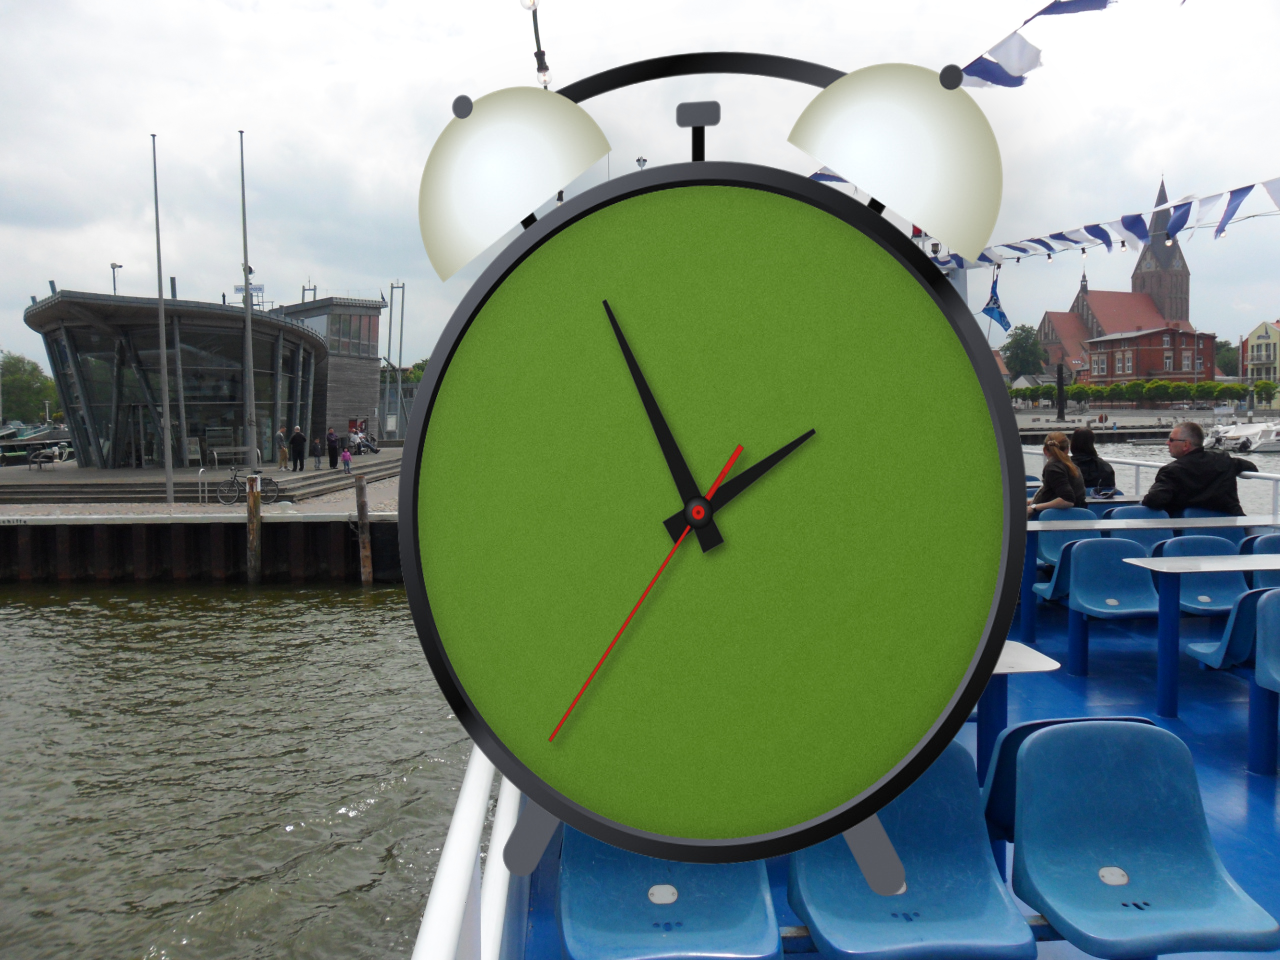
1.55.36
